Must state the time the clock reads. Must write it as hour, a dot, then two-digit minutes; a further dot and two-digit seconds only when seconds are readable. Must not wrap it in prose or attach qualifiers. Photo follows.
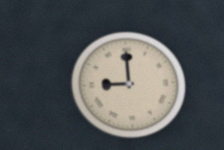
9.00
